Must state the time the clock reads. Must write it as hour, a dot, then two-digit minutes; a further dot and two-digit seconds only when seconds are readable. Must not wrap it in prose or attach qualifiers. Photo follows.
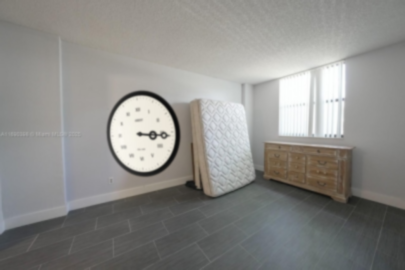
3.16
